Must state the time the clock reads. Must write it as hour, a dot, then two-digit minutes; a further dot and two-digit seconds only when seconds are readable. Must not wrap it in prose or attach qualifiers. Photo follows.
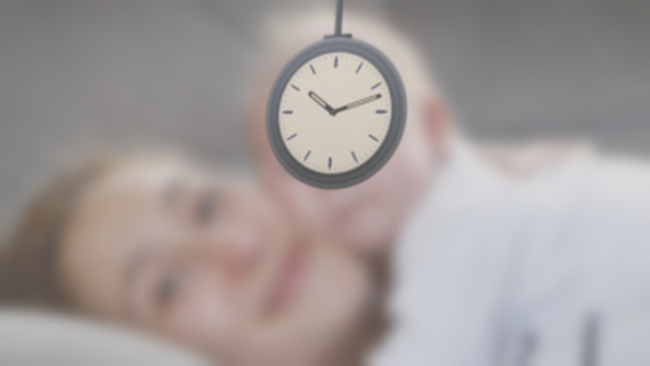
10.12
